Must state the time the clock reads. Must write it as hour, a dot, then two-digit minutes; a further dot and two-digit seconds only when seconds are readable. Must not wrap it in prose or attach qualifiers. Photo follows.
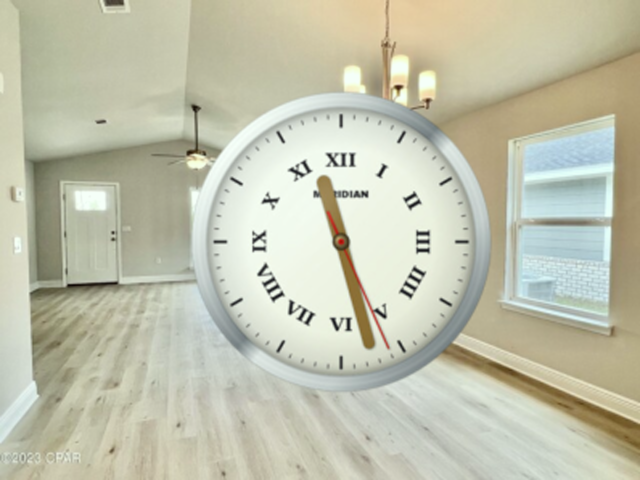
11.27.26
